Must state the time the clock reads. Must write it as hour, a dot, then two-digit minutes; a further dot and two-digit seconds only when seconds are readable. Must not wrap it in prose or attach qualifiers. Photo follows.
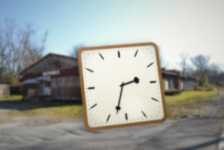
2.33
